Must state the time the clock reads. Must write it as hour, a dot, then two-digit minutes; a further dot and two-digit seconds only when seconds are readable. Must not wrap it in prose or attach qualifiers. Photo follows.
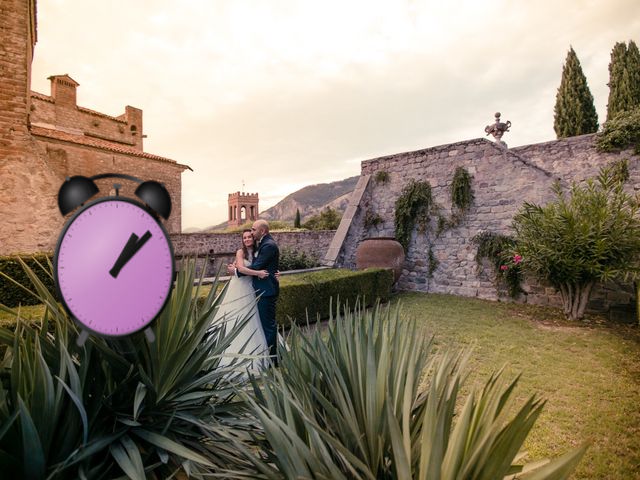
1.08
